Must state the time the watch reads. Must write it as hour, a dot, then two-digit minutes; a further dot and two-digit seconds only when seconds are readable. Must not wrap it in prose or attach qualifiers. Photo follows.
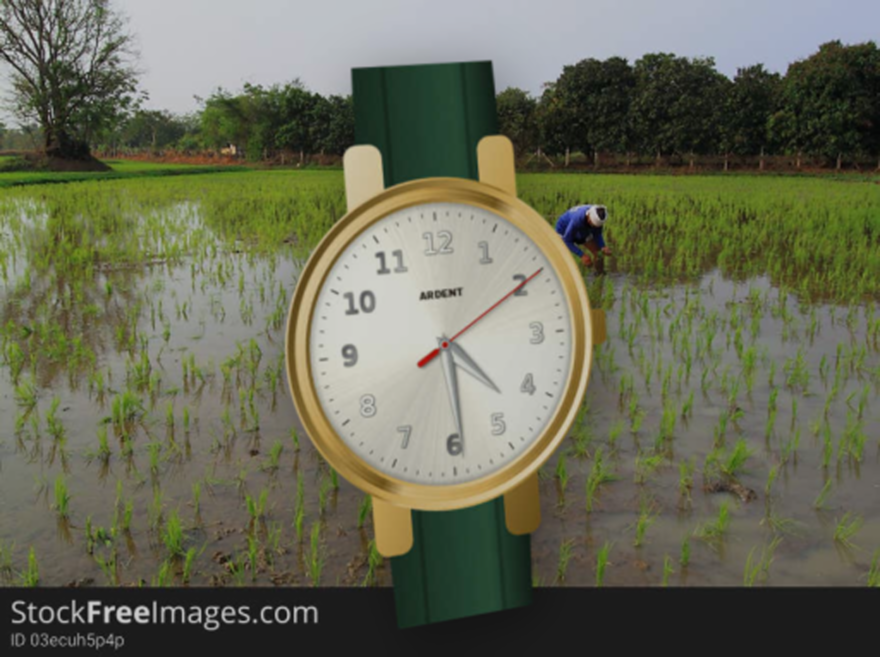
4.29.10
